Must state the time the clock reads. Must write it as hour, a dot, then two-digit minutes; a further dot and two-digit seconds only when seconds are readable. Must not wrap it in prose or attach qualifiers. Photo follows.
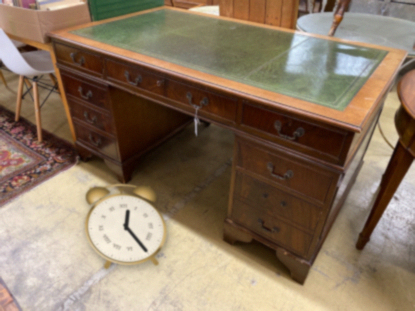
12.25
